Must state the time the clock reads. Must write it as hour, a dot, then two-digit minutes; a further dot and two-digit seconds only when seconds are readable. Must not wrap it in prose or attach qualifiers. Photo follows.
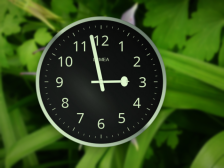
2.58
